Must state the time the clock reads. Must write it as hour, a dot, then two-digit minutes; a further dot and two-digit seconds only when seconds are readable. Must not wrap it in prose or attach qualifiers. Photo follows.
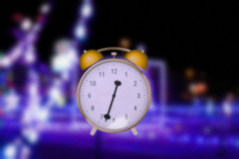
12.33
